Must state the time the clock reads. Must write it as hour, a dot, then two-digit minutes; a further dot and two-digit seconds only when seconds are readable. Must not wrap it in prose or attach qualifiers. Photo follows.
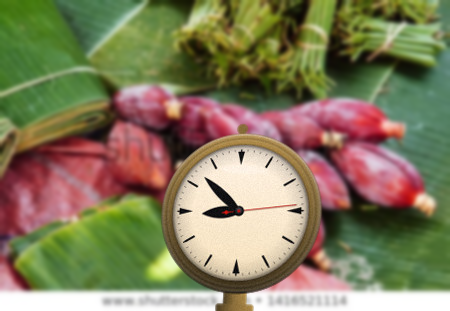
8.52.14
